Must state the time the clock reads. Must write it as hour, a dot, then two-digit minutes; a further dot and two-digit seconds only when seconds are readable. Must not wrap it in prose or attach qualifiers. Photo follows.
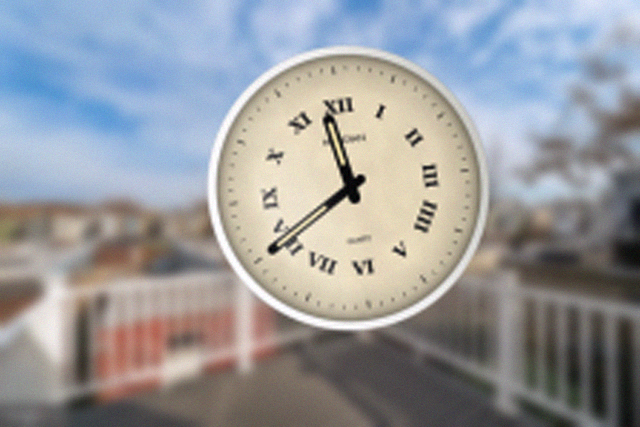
11.40
